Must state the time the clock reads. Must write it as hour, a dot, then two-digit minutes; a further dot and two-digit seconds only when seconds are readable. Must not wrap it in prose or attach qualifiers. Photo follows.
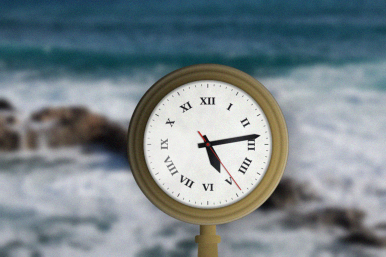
5.13.24
